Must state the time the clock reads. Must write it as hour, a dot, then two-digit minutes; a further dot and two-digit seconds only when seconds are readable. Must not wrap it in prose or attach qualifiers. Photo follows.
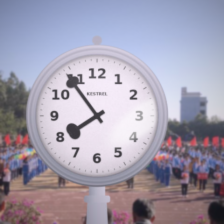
7.54
